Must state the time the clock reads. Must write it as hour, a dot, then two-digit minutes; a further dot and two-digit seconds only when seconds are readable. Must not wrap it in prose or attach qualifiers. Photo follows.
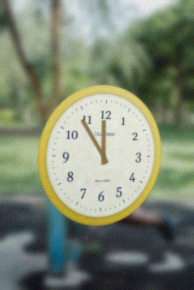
11.54
